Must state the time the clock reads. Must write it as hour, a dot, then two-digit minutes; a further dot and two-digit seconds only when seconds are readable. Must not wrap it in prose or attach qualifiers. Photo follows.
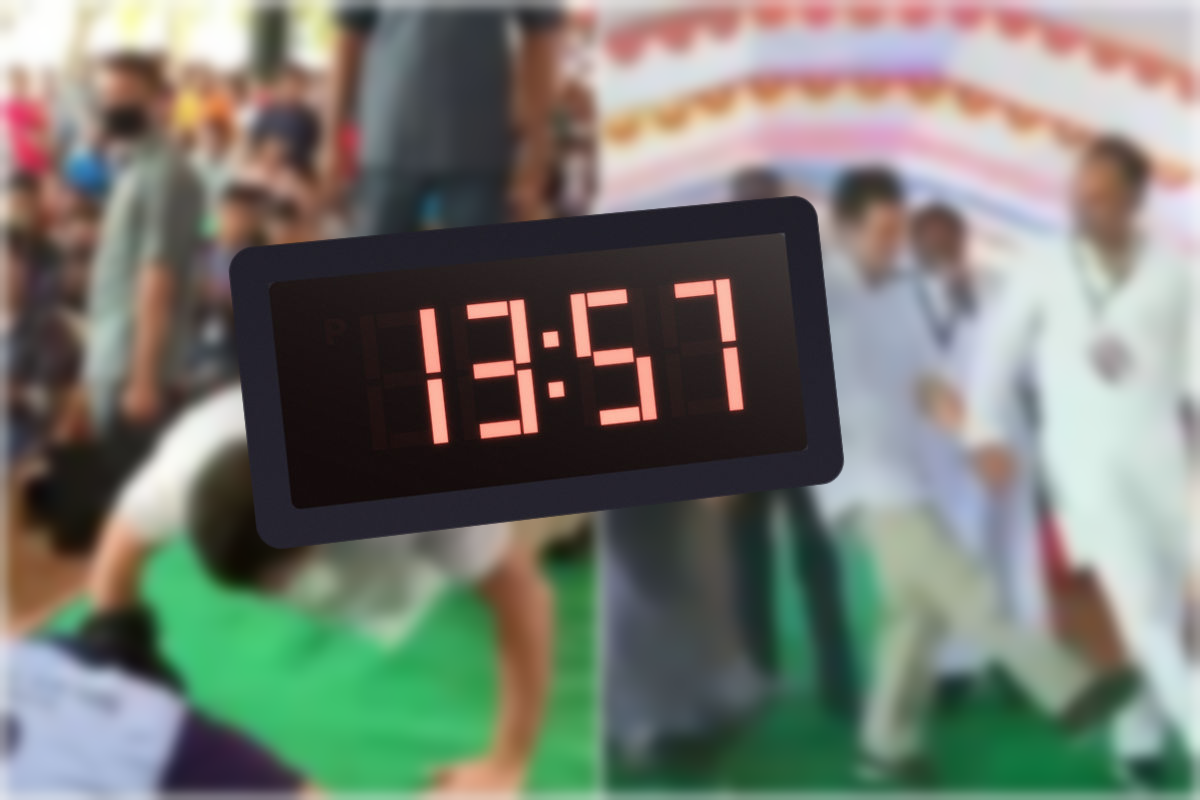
13.57
